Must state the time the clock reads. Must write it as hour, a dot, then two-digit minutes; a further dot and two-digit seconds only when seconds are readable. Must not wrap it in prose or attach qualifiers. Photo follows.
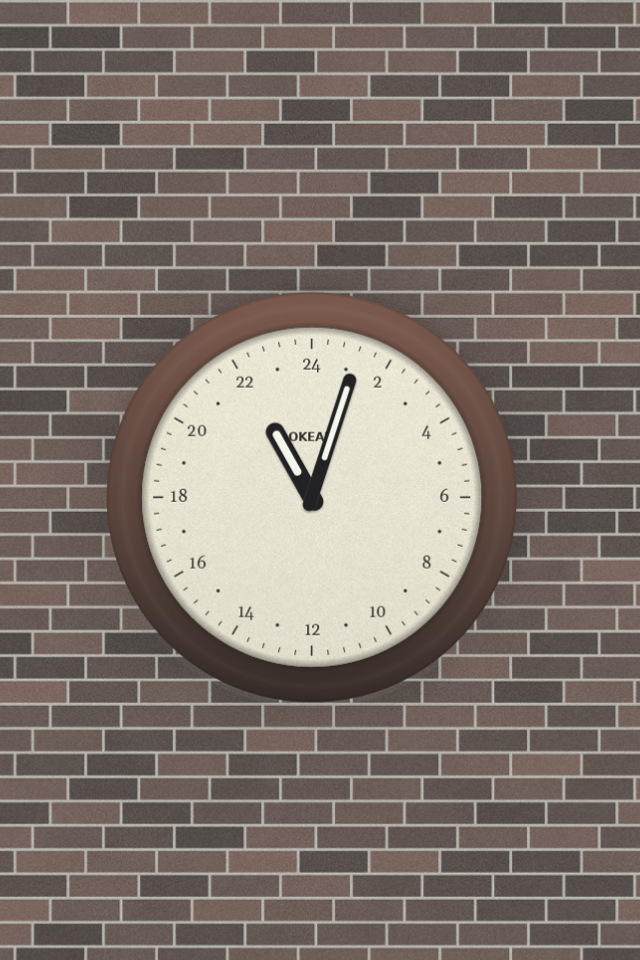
22.03
